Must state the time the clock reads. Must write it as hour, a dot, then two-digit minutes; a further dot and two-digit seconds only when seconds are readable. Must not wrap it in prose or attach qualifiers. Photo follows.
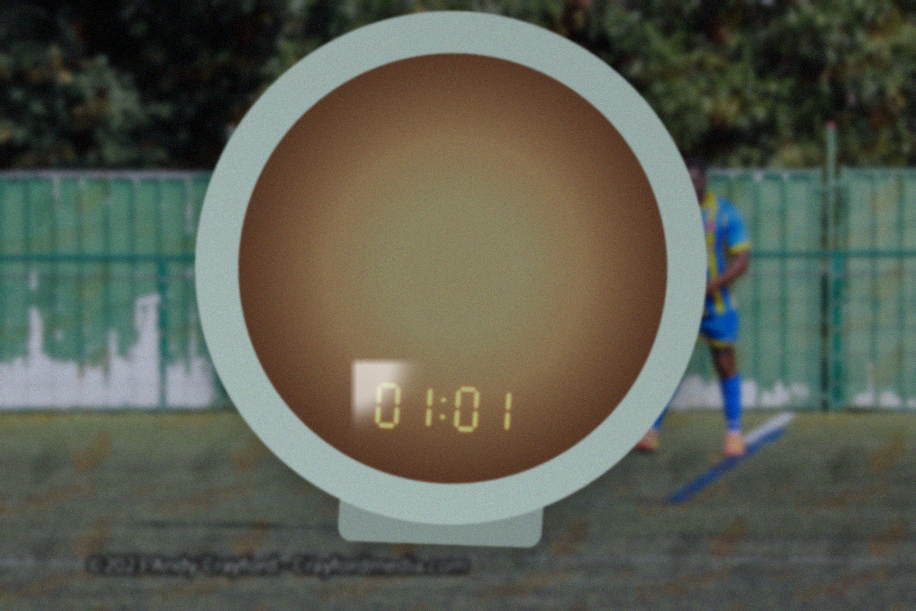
1.01
